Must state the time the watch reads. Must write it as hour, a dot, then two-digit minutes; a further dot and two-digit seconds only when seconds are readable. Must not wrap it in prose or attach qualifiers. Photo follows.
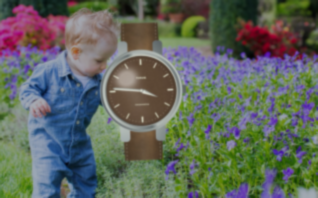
3.46
